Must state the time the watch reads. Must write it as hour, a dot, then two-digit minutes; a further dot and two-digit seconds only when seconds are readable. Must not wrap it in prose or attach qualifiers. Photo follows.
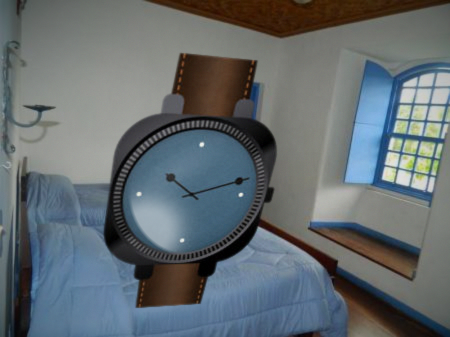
10.12
